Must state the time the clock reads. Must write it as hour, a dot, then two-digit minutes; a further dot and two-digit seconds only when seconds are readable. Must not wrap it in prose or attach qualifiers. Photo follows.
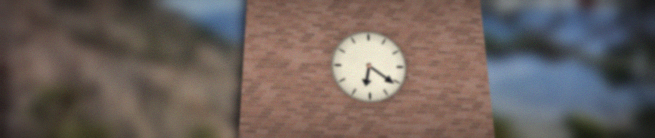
6.21
